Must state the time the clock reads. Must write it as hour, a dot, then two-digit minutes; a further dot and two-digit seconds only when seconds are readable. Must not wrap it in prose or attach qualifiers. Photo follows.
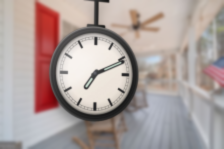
7.11
